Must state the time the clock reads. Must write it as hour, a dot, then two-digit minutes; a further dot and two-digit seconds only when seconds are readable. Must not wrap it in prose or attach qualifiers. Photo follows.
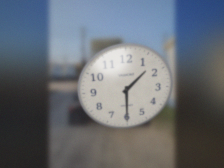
1.30
